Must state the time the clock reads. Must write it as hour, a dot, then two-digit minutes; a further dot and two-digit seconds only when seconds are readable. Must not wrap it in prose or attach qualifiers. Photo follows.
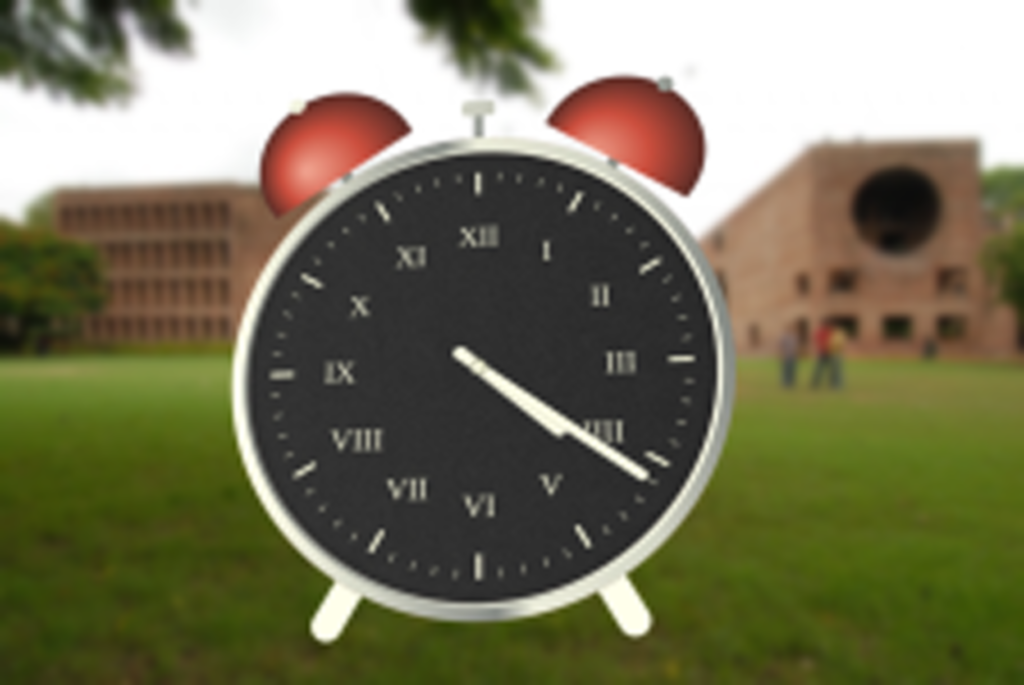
4.21
